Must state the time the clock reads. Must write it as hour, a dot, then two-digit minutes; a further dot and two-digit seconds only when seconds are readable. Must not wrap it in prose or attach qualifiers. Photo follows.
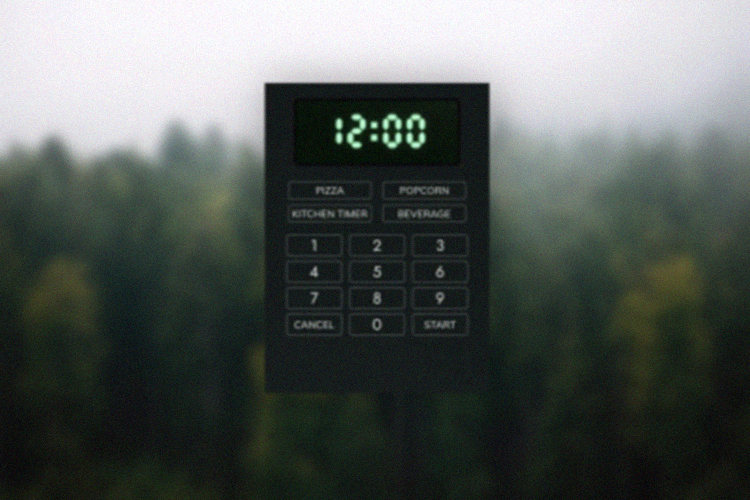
12.00
